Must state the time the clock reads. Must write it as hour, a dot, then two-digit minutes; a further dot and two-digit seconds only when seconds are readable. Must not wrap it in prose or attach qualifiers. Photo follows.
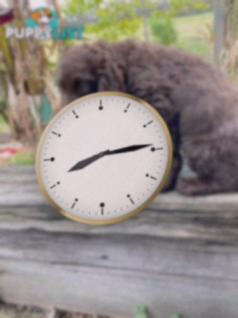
8.14
